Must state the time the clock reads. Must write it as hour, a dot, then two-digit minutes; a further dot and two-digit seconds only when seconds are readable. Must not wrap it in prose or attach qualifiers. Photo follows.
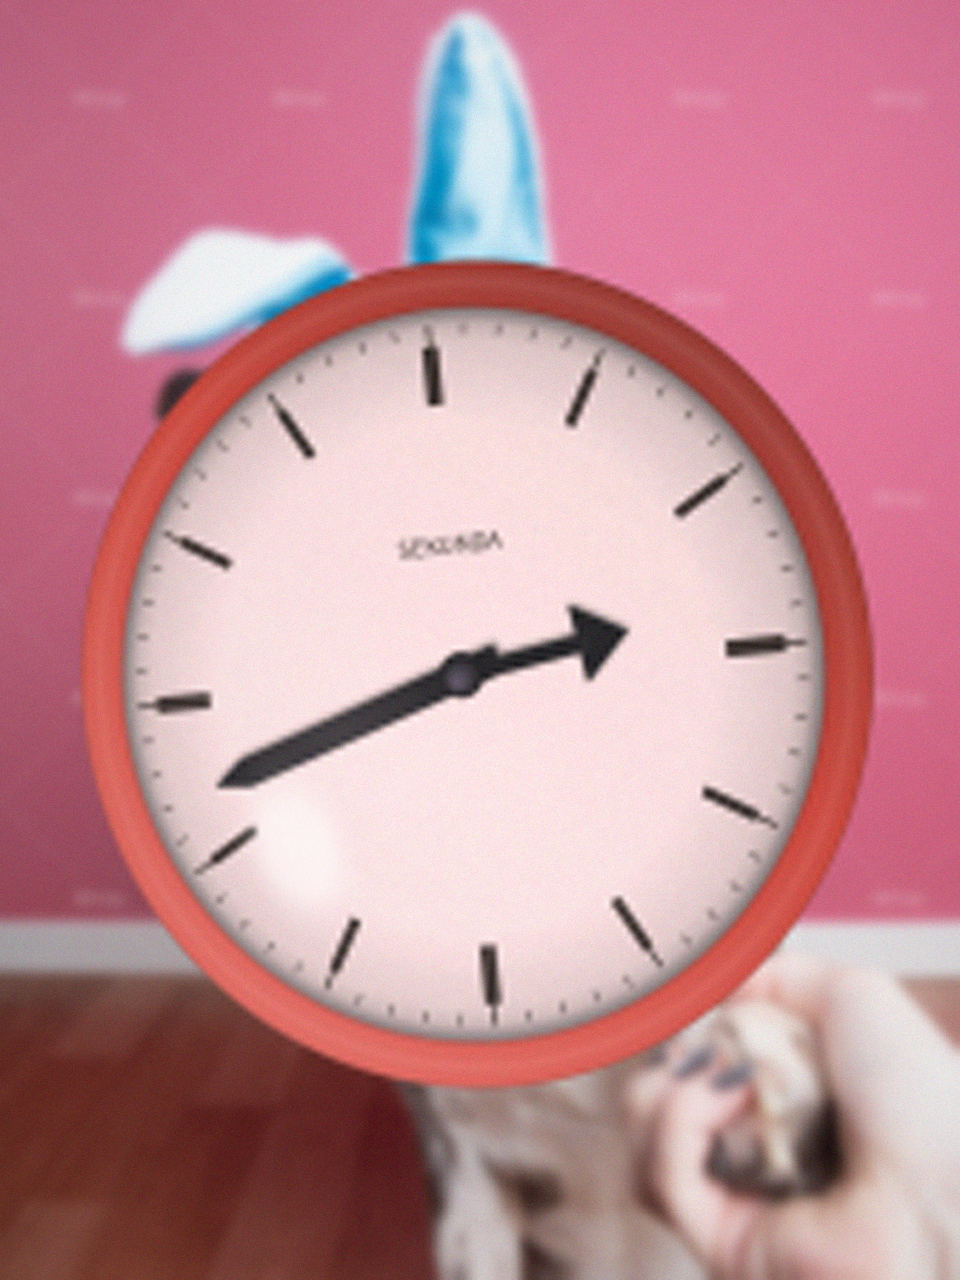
2.42
